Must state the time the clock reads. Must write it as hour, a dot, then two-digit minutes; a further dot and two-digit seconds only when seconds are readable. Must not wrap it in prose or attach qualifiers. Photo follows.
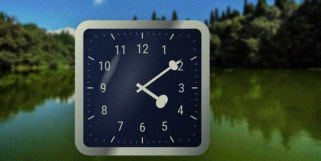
4.09
